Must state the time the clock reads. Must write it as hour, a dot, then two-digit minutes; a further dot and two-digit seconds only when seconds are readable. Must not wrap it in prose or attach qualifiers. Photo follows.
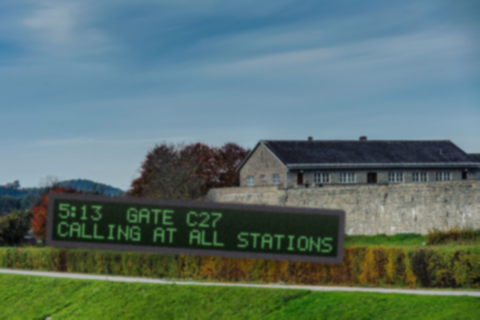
5.13
